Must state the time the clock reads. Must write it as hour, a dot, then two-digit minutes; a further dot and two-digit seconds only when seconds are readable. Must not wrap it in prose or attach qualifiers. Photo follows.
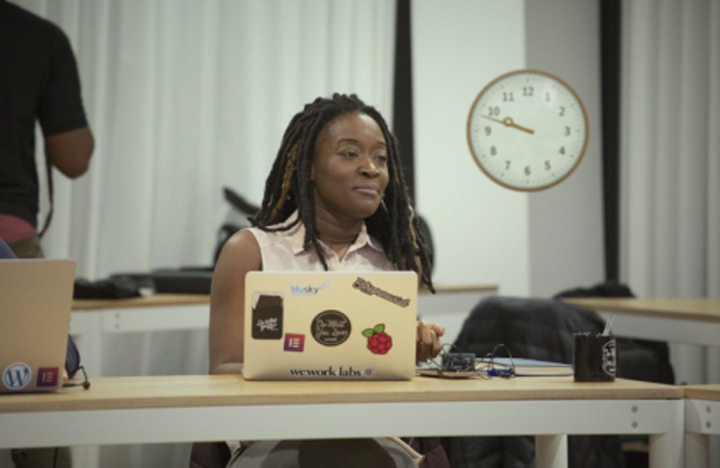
9.48
